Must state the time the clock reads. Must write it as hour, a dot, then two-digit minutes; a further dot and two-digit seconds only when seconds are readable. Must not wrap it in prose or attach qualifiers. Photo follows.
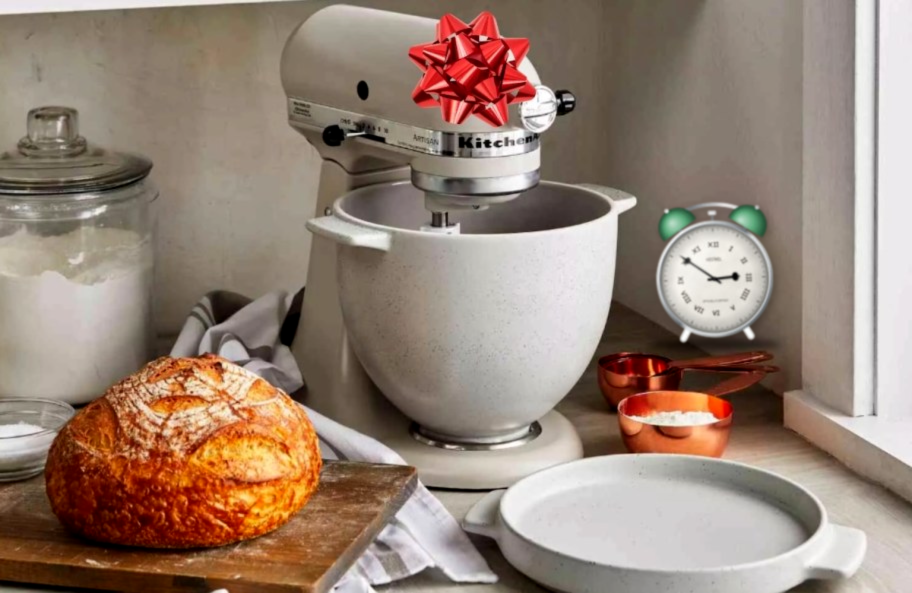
2.51
